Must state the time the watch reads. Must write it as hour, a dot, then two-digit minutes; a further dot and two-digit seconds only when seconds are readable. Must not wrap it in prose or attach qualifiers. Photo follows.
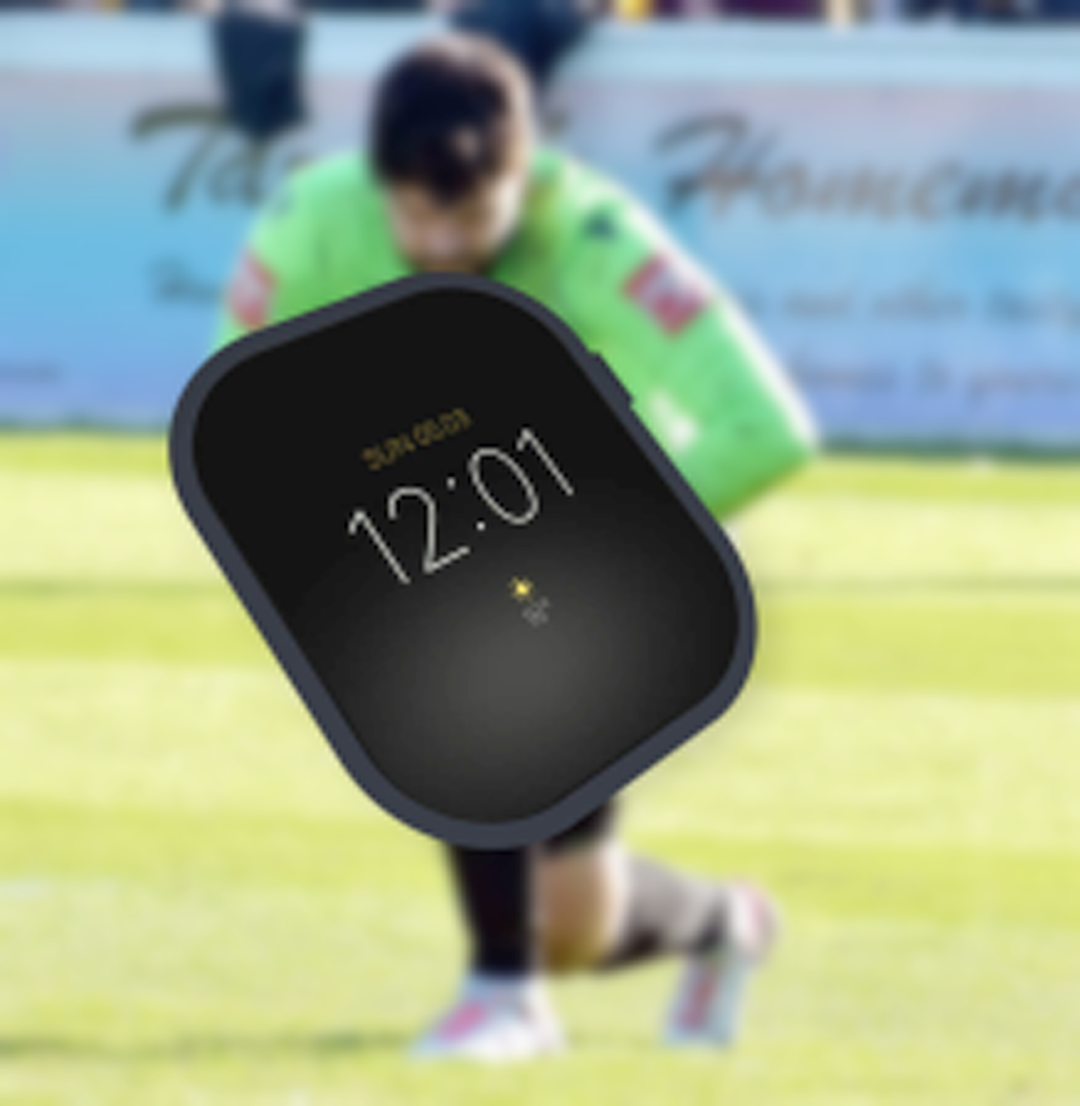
12.01
